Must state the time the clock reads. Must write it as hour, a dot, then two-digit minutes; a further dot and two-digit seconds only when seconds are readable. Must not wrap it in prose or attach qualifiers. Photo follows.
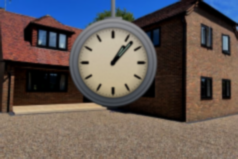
1.07
